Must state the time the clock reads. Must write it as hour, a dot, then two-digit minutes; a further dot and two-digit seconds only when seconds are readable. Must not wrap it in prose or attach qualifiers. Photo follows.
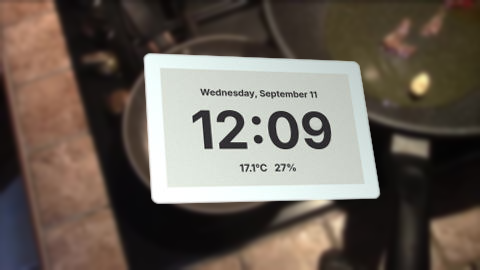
12.09
